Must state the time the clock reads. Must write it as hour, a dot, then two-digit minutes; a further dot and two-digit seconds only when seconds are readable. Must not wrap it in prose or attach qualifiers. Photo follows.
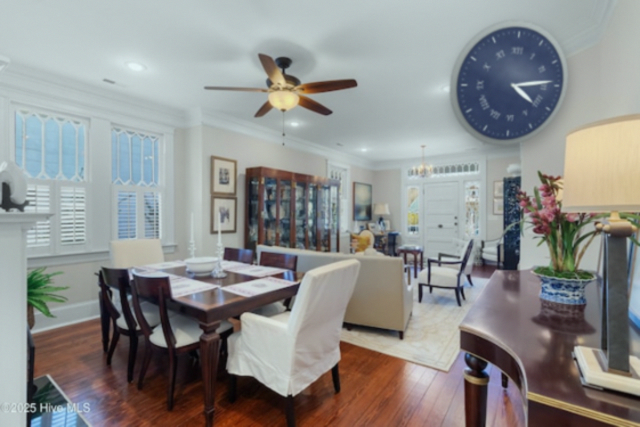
4.14
